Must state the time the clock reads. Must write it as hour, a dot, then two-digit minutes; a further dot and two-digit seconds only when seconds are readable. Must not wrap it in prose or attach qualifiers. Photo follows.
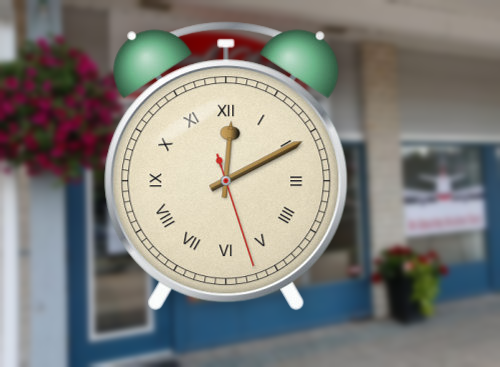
12.10.27
